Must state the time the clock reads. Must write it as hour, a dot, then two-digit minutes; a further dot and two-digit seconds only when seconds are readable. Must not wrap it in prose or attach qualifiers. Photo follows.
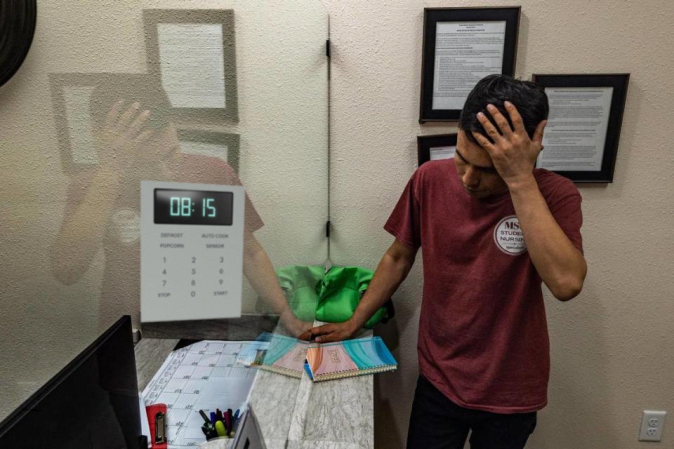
8.15
